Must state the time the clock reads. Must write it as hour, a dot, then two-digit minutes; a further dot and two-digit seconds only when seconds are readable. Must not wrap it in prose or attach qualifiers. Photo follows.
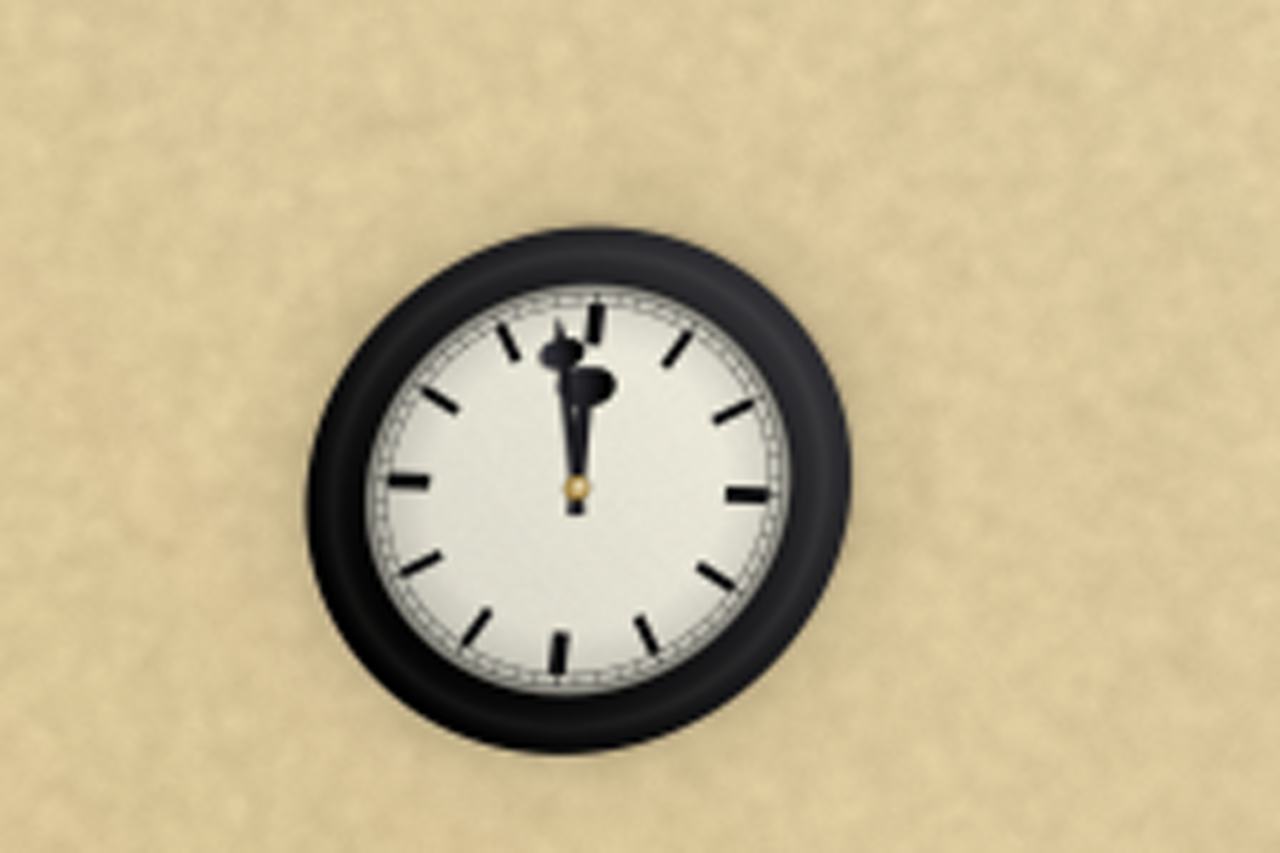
11.58
